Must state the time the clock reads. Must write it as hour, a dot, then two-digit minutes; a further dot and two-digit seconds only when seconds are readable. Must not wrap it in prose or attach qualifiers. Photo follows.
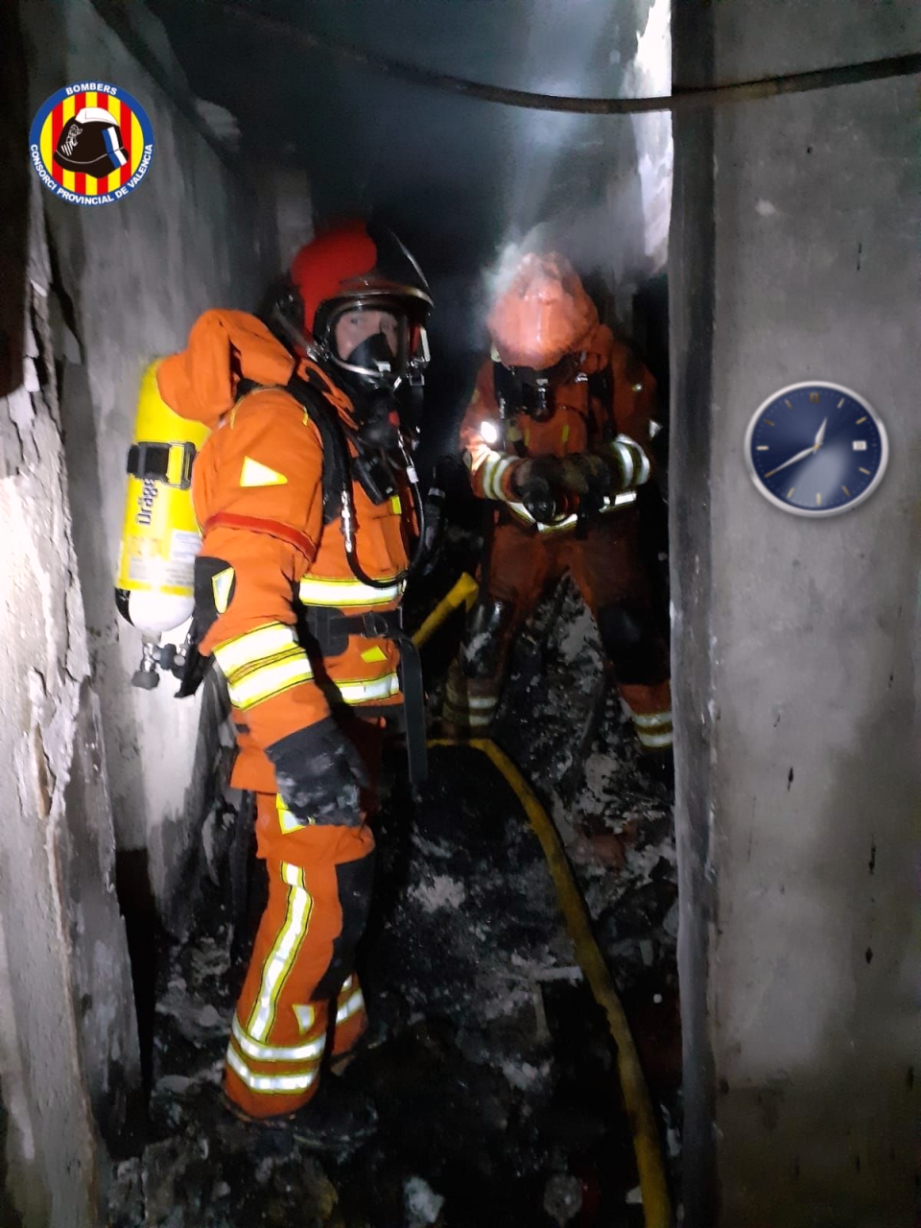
12.40
